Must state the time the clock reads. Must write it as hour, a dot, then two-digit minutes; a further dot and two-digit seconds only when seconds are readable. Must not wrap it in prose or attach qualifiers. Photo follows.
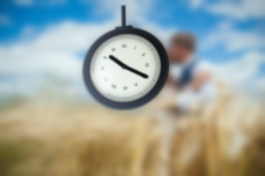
10.20
